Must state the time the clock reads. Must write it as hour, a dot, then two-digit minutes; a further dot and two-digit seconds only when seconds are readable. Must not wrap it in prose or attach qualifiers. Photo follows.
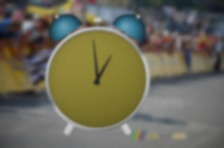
12.59
